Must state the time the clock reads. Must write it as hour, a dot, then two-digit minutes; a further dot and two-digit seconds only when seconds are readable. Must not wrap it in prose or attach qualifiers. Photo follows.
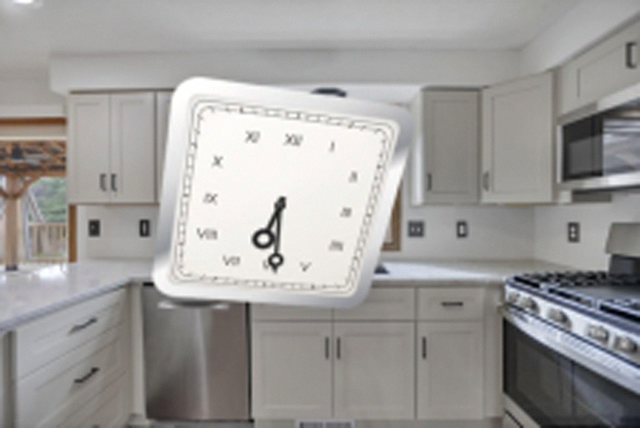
6.29
